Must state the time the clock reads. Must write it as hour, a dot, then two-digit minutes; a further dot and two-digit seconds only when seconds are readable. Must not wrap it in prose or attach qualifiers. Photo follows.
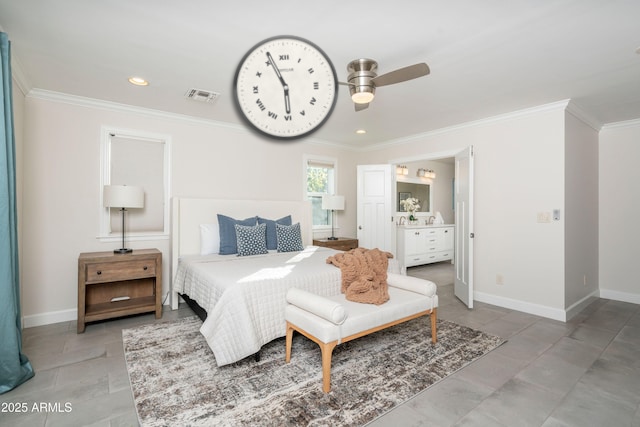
5.56
